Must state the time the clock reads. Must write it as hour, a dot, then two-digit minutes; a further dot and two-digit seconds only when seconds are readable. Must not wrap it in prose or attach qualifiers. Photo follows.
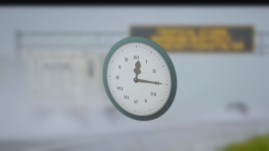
12.15
